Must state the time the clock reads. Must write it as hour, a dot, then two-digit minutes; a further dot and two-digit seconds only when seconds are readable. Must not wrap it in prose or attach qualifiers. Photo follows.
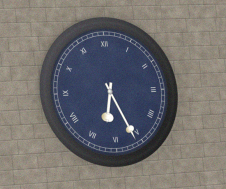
6.26
